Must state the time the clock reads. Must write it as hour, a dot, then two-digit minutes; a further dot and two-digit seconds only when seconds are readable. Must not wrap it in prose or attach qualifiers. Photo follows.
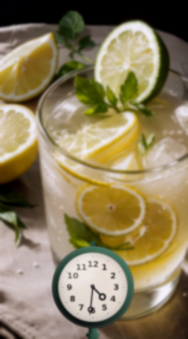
4.31
